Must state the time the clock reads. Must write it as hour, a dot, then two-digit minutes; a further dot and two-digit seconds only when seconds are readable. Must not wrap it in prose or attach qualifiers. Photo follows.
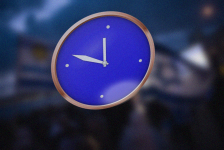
11.48
